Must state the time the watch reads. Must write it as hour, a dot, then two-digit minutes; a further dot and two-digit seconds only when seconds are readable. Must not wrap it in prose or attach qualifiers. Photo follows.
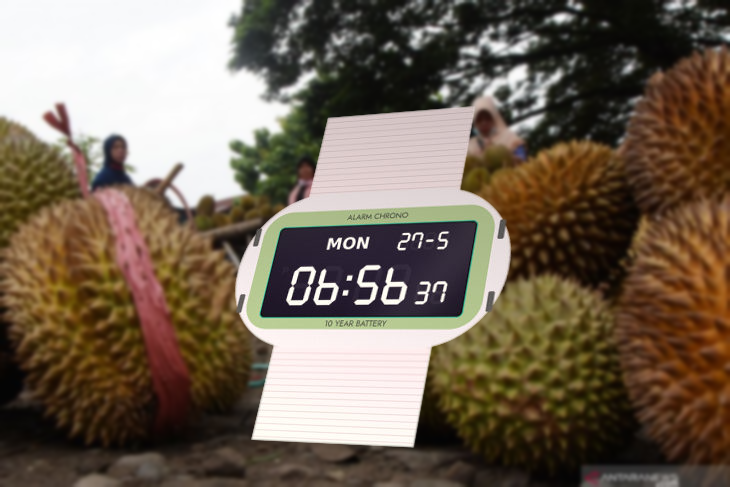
6.56.37
